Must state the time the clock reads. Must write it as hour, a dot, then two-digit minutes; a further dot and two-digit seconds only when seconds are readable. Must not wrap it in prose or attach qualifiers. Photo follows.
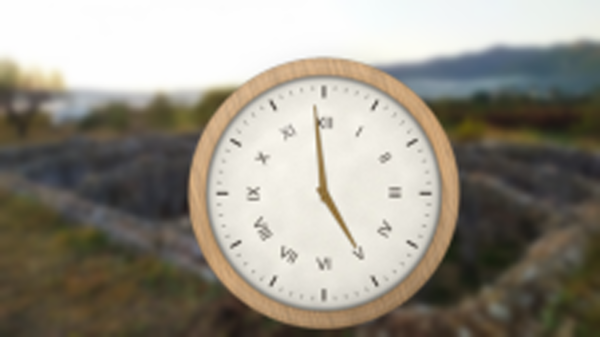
4.59
